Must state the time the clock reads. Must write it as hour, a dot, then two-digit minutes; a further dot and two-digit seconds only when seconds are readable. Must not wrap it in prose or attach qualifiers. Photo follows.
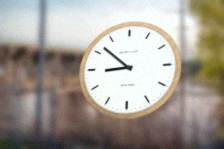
8.52
